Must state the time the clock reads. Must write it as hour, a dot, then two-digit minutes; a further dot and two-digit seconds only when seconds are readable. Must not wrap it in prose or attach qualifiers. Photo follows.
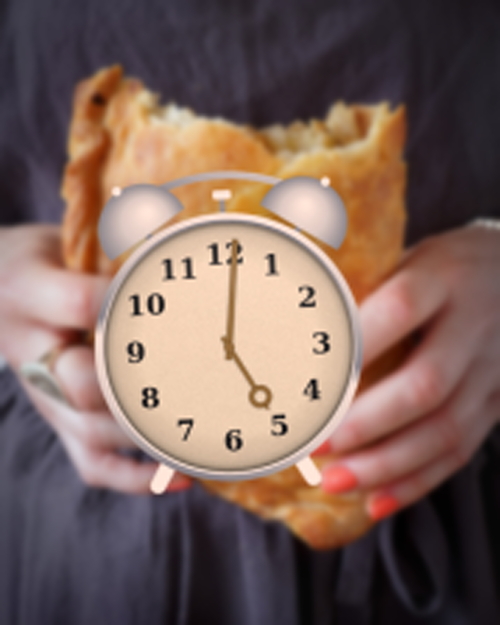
5.01
